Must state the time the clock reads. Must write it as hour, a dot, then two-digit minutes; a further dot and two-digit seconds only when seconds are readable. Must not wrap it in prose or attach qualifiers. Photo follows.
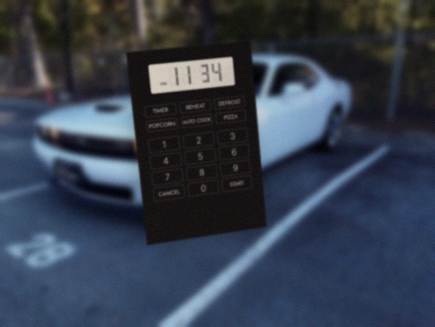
11.34
